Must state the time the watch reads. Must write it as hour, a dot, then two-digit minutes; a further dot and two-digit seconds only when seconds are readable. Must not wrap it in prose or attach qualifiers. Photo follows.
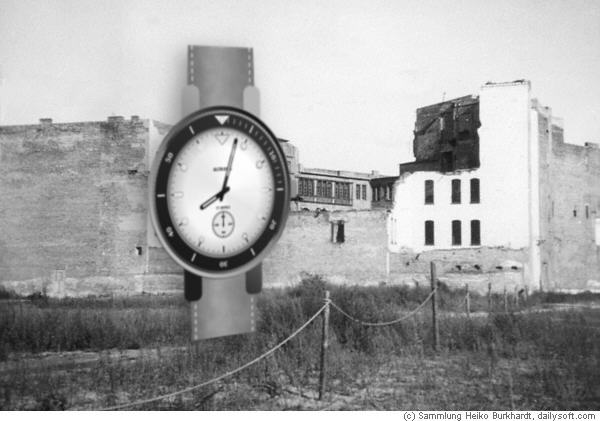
8.03
